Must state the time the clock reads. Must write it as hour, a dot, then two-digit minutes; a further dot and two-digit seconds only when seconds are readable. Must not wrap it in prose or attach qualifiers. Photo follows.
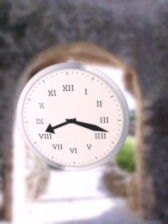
8.18
